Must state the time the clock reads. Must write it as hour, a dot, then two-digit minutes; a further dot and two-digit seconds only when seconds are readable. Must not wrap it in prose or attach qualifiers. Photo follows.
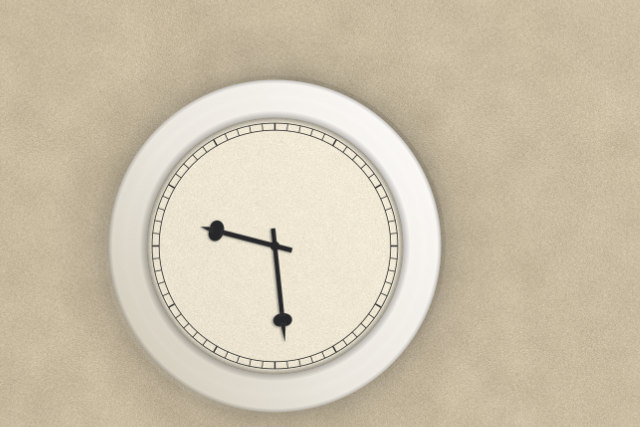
9.29
